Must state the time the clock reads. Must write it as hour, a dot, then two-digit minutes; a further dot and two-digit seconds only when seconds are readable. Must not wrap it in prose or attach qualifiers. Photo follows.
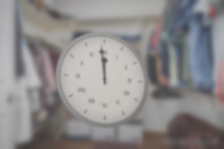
11.59
